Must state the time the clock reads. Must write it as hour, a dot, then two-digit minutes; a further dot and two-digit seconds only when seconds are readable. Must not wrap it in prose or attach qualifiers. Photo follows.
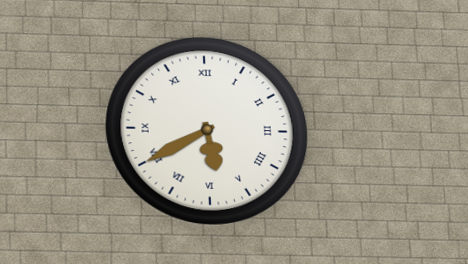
5.40
